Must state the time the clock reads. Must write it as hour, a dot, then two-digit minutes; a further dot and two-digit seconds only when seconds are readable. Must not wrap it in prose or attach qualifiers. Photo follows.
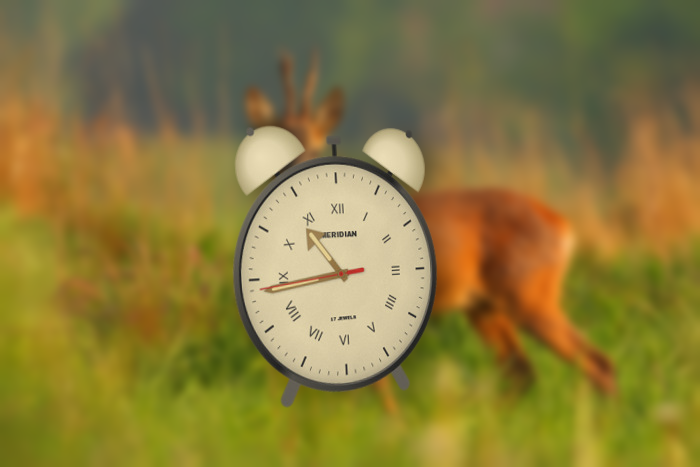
10.43.44
